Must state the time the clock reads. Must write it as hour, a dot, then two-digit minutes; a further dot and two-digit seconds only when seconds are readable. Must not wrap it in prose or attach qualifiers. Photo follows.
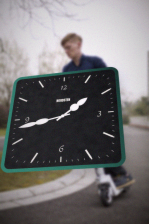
1.43
